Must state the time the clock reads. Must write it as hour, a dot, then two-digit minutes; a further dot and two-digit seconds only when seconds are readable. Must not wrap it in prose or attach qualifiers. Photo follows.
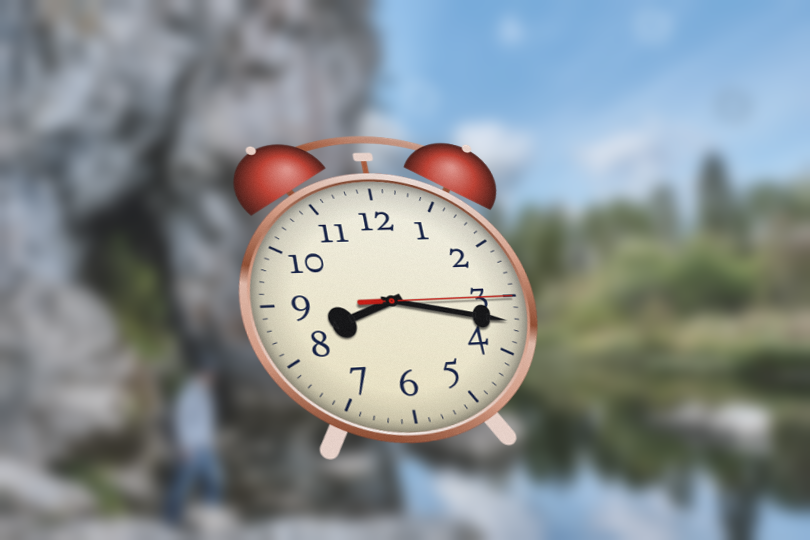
8.17.15
